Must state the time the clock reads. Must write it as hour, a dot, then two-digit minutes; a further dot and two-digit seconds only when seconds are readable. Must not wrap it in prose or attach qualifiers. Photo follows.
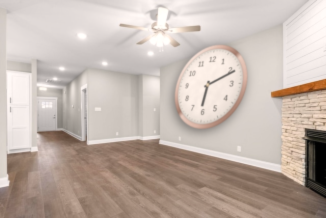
6.11
